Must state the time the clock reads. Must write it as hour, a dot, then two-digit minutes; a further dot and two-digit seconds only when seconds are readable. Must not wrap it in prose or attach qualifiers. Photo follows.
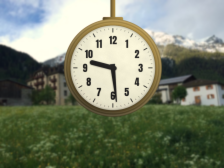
9.29
